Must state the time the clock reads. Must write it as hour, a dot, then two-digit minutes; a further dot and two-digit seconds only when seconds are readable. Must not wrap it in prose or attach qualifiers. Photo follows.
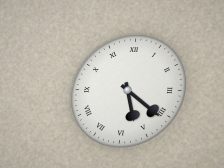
5.21
